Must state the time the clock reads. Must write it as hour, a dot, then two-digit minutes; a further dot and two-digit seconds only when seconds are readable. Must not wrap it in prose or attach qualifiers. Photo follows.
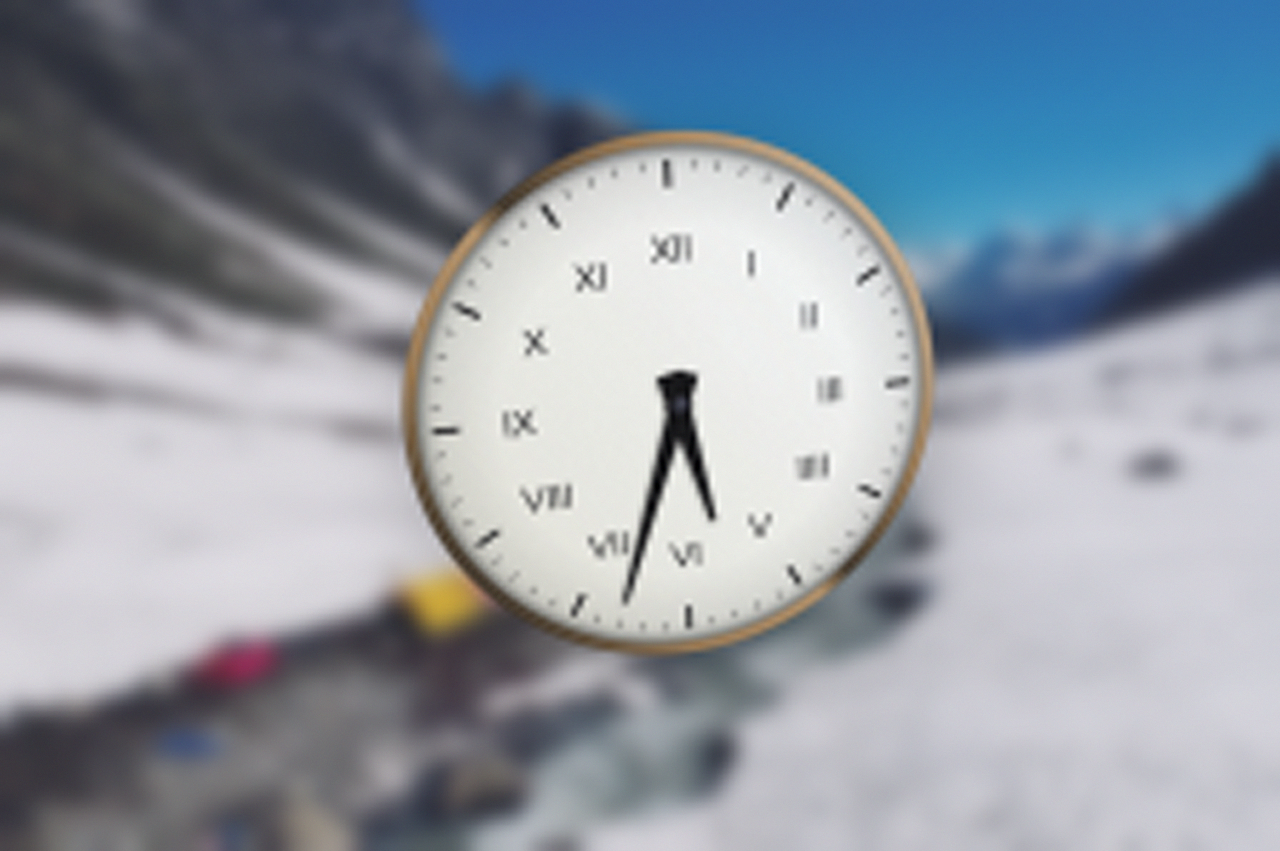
5.33
